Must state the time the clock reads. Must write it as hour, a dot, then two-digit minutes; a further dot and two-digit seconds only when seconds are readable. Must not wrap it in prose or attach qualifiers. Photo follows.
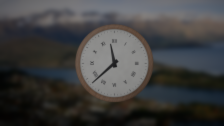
11.38
